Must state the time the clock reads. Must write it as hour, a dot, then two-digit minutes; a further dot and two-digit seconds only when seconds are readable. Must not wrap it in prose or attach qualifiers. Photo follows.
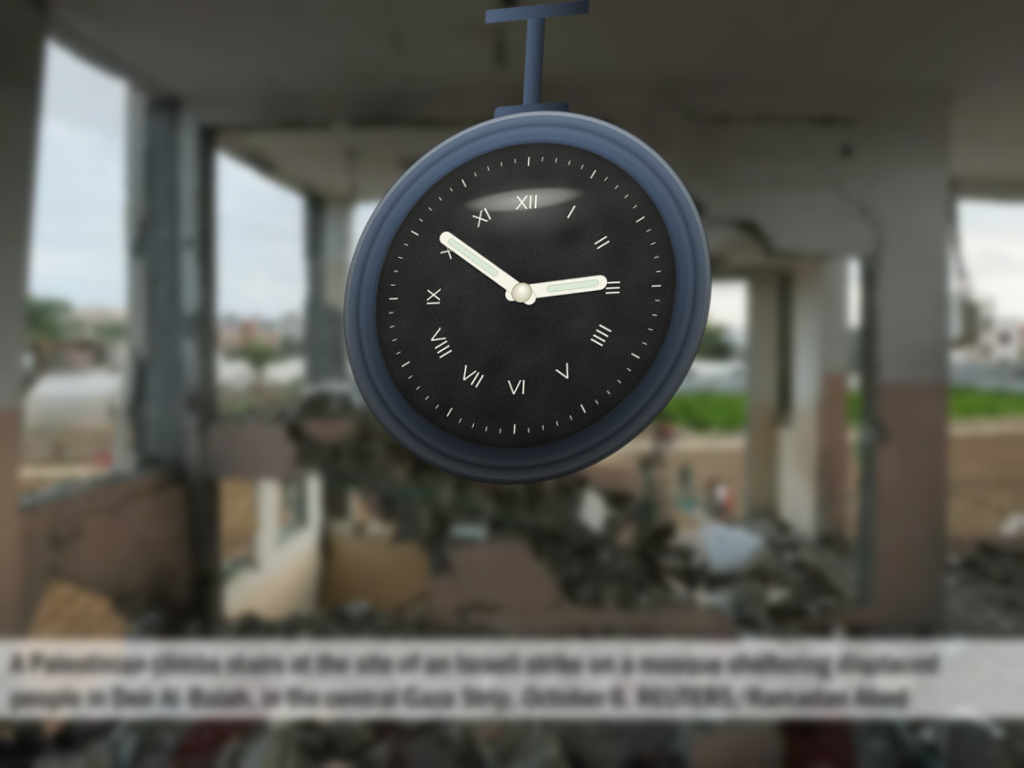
2.51
